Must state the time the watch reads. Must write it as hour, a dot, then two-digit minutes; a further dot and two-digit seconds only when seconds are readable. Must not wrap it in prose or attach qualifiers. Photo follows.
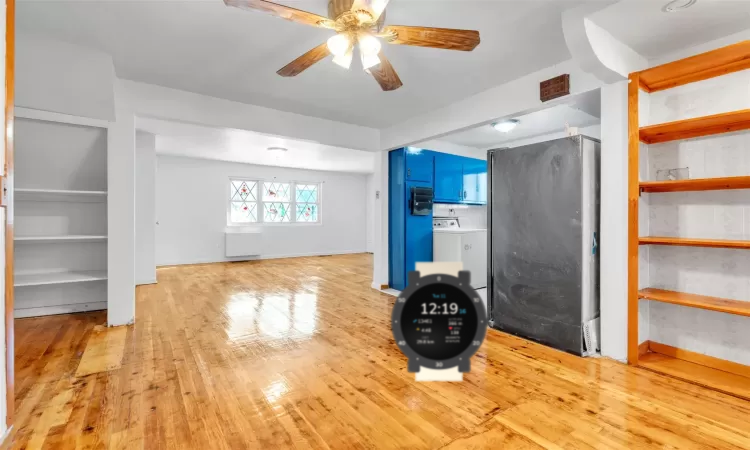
12.19
